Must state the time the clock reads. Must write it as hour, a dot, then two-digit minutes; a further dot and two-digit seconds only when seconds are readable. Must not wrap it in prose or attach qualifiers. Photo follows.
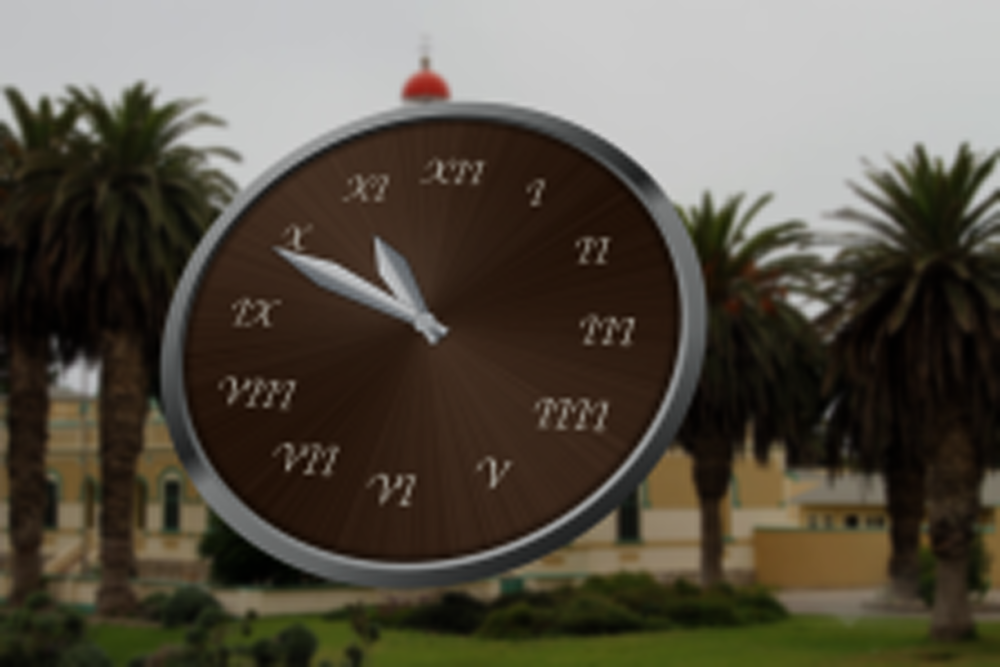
10.49
